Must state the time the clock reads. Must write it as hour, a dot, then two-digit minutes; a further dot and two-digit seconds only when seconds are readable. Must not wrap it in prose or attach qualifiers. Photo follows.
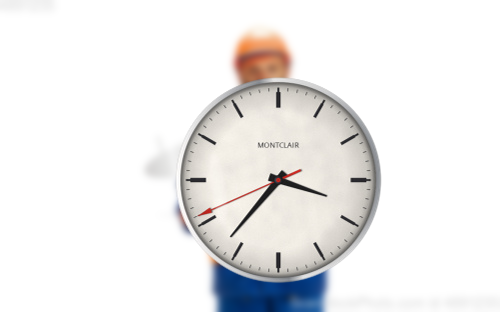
3.36.41
